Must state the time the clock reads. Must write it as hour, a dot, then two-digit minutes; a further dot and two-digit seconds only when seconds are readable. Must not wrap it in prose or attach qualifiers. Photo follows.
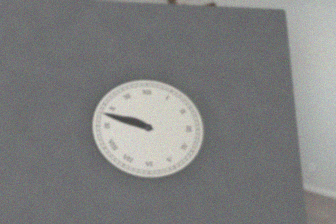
9.48
